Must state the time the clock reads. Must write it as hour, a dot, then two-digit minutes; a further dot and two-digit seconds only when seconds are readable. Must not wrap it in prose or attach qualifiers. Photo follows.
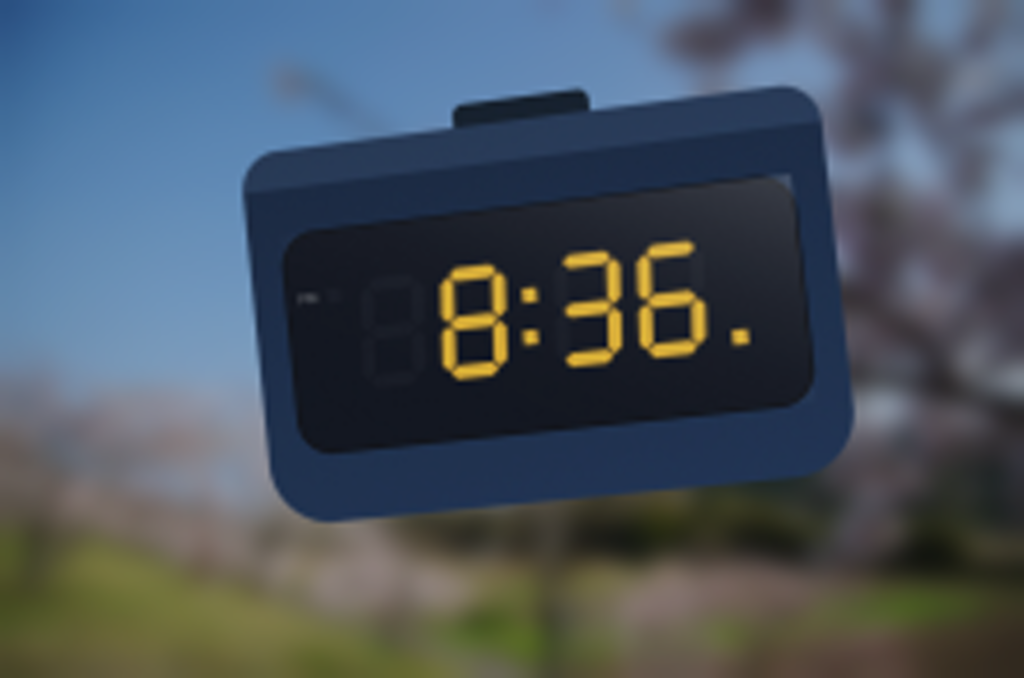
8.36
